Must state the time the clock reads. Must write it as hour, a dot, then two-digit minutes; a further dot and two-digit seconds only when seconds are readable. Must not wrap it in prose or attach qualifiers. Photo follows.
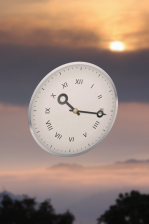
10.16
